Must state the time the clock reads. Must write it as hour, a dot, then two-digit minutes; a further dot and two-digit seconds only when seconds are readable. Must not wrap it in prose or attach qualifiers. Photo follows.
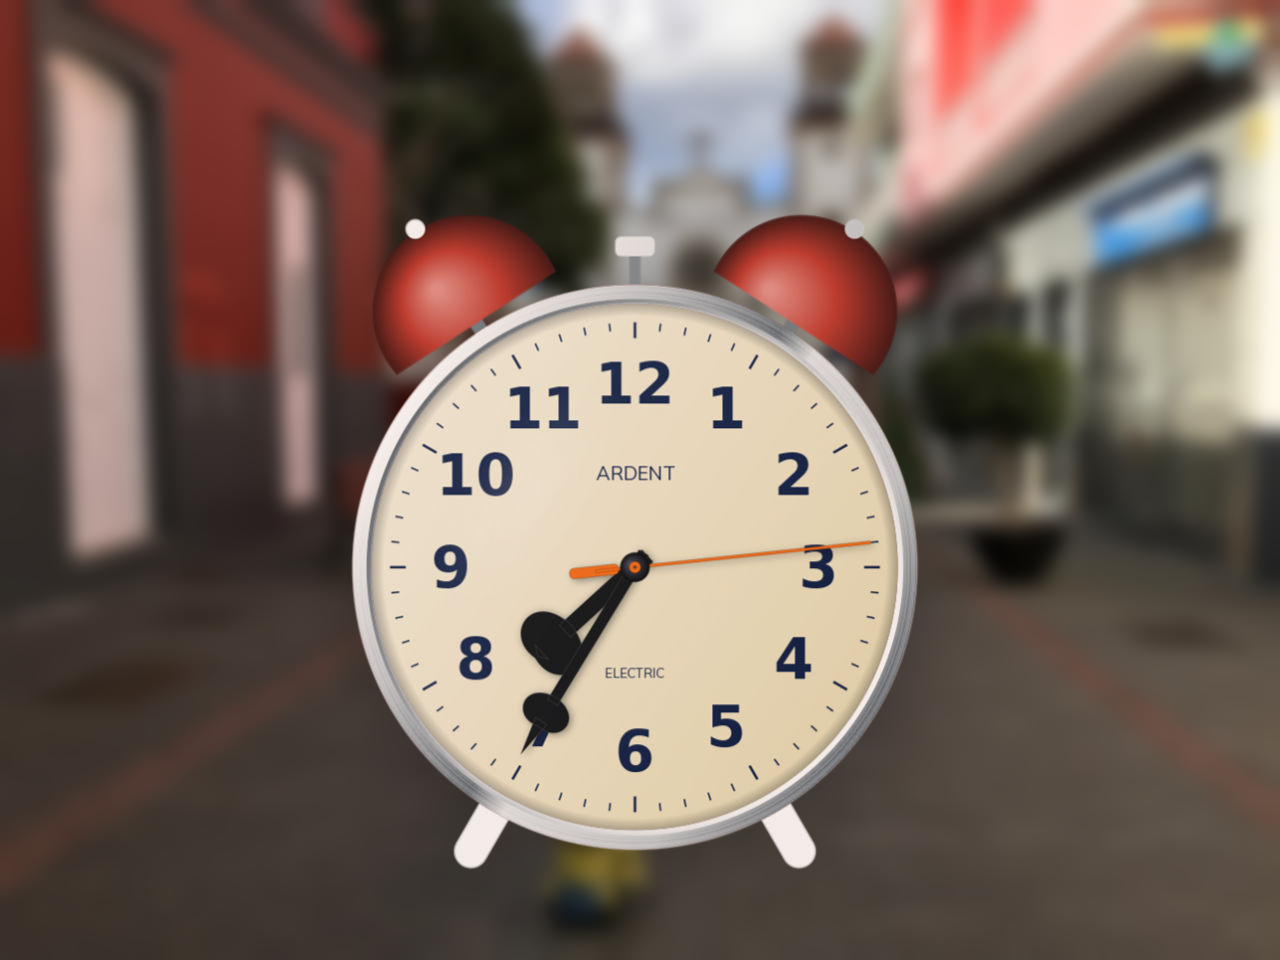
7.35.14
